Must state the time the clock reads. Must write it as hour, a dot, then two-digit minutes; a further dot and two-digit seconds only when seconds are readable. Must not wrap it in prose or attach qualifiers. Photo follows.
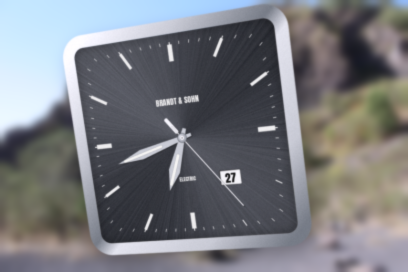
6.42.24
